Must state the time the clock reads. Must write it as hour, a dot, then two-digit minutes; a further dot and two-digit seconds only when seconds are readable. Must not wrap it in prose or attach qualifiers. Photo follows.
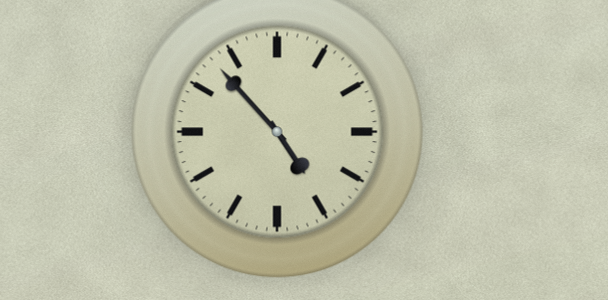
4.53
